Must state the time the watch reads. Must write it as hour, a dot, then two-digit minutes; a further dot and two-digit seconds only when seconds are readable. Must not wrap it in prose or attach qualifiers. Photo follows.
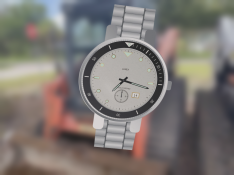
7.17
